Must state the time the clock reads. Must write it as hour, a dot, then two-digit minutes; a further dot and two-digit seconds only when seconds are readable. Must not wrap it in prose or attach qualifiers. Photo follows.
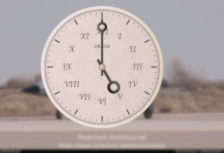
5.00
